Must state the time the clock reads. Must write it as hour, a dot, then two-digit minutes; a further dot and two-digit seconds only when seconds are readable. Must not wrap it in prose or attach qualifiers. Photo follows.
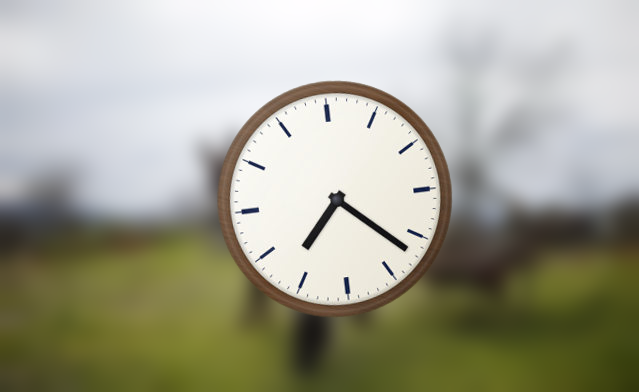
7.22
